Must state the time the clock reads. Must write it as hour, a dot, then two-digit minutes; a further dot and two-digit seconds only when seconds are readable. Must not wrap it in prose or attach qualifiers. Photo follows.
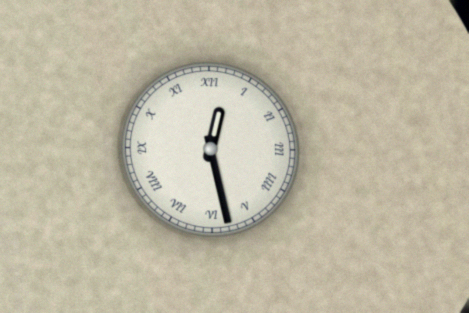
12.28
